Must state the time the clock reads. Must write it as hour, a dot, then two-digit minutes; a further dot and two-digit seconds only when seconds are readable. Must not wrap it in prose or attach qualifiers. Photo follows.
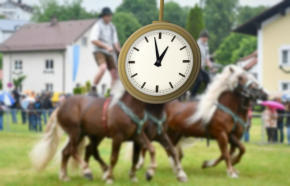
12.58
